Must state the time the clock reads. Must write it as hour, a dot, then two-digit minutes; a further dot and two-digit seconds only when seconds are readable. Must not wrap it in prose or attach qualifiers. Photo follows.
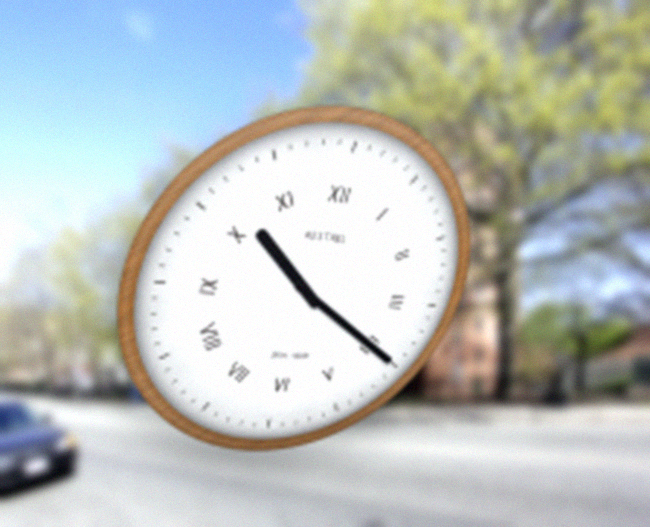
10.20
